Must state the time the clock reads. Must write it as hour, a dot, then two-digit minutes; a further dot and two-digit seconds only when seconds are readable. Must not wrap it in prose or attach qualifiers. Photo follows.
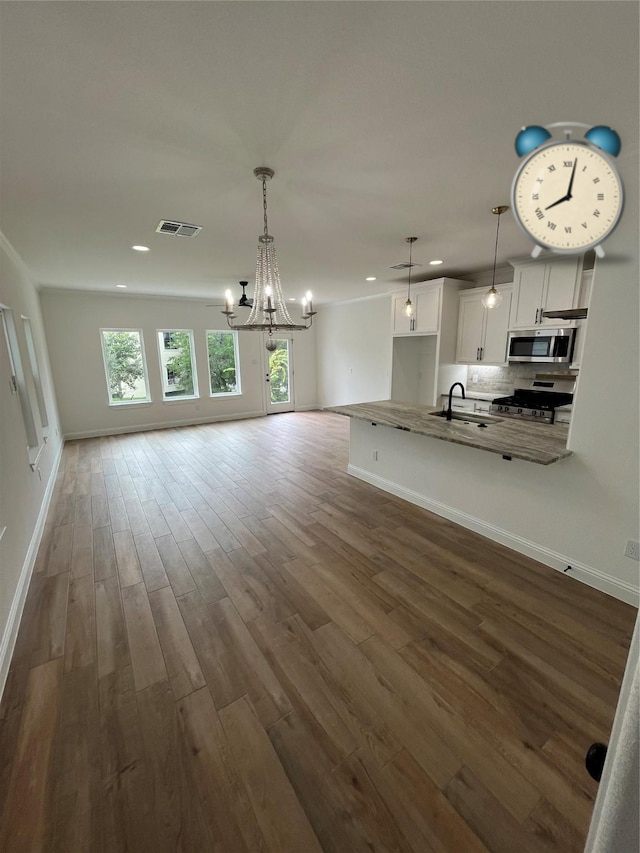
8.02
